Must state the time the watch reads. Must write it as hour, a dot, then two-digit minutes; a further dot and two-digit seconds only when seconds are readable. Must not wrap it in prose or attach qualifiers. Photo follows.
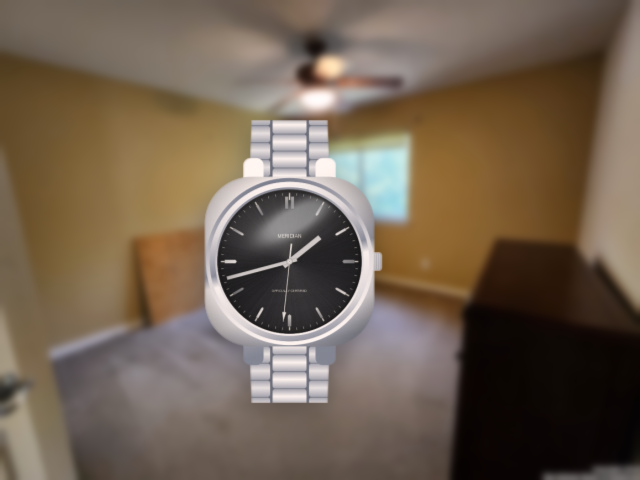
1.42.31
